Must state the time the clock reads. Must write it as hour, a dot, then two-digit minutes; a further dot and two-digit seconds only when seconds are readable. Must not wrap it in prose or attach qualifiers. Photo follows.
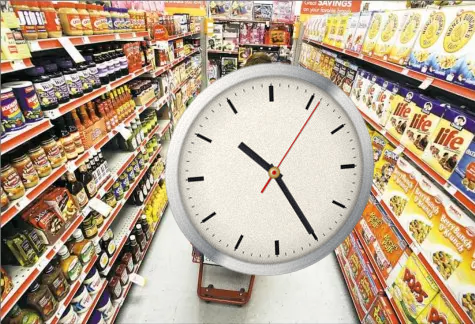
10.25.06
